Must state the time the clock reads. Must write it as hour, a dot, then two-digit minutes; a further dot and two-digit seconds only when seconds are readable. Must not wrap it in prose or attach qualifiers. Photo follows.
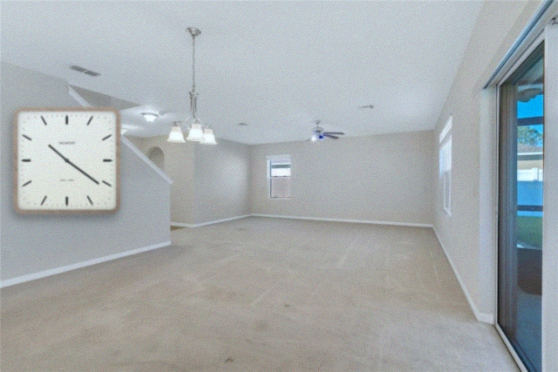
10.21
